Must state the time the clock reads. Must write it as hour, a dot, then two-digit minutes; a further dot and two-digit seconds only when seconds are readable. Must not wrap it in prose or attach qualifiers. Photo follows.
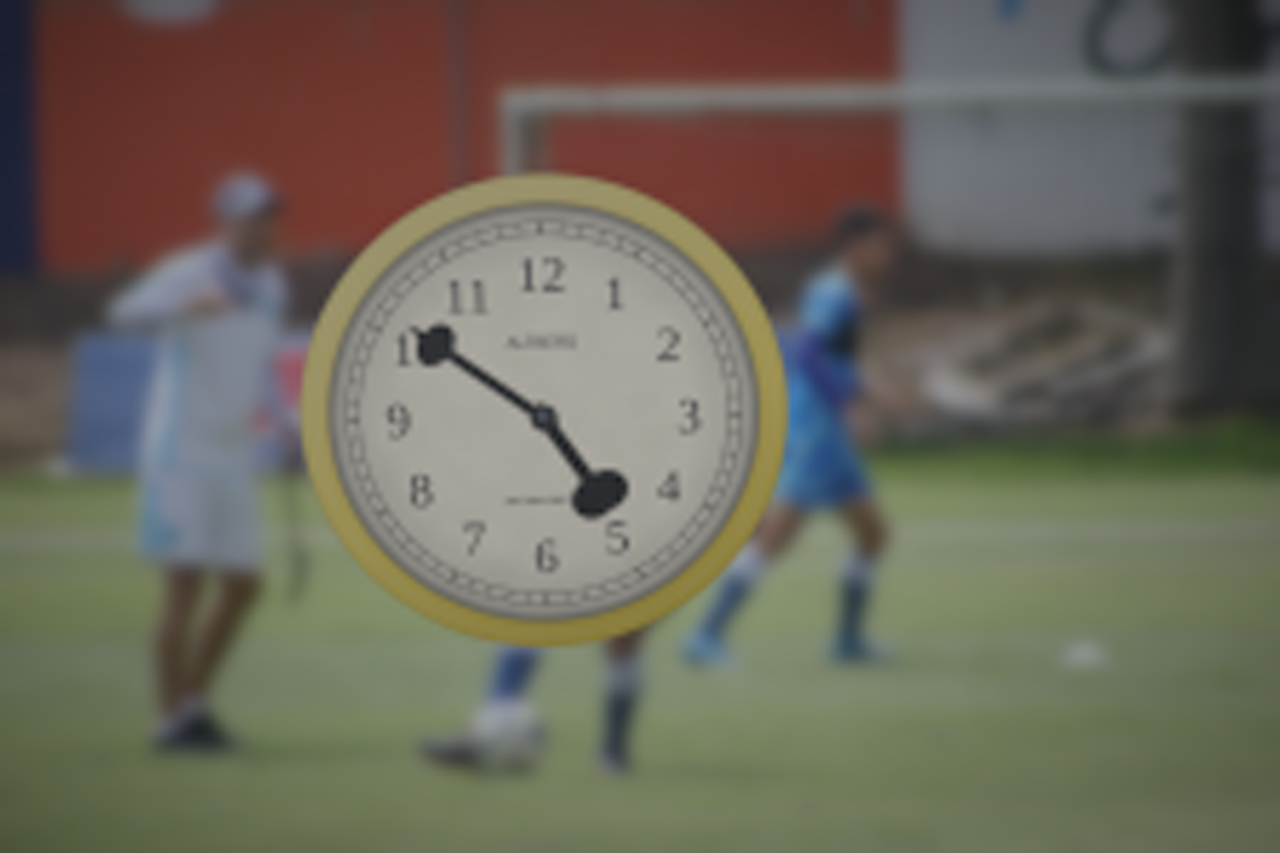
4.51
